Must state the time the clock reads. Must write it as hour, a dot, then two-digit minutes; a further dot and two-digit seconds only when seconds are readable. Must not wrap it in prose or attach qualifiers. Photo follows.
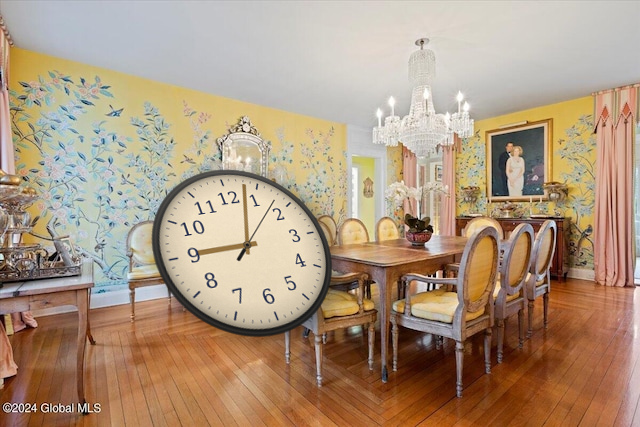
9.03.08
